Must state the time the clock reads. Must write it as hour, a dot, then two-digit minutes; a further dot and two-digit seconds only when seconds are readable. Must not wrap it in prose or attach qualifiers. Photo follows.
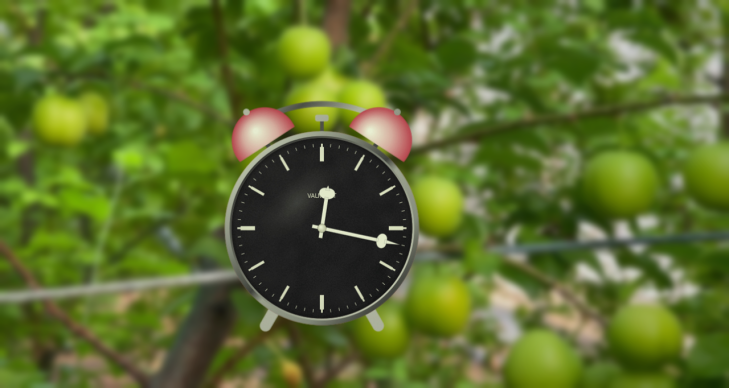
12.17
